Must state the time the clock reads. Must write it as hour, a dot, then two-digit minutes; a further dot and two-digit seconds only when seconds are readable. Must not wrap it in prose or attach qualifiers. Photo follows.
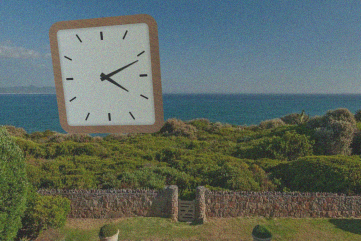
4.11
